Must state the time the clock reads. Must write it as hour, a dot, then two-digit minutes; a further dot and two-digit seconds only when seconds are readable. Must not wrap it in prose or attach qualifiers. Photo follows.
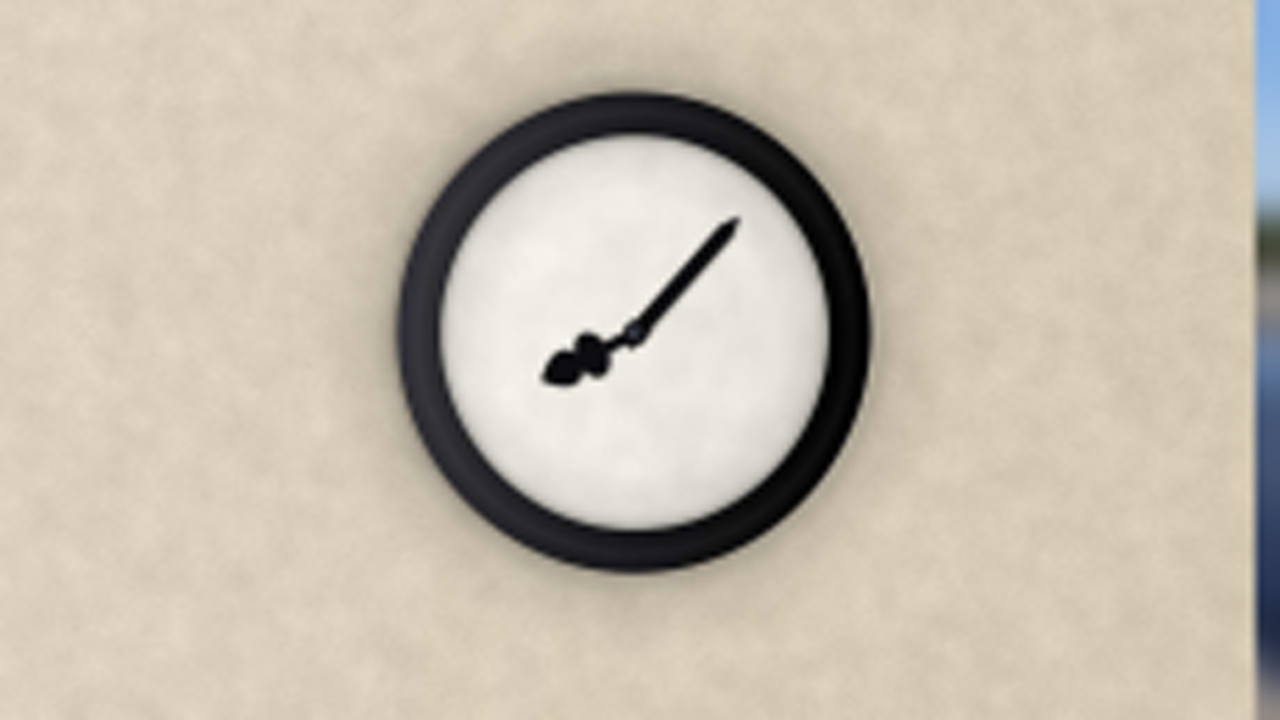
8.07
